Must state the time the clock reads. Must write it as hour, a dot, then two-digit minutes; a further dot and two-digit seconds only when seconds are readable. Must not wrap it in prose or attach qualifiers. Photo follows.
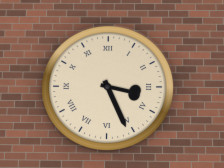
3.26
